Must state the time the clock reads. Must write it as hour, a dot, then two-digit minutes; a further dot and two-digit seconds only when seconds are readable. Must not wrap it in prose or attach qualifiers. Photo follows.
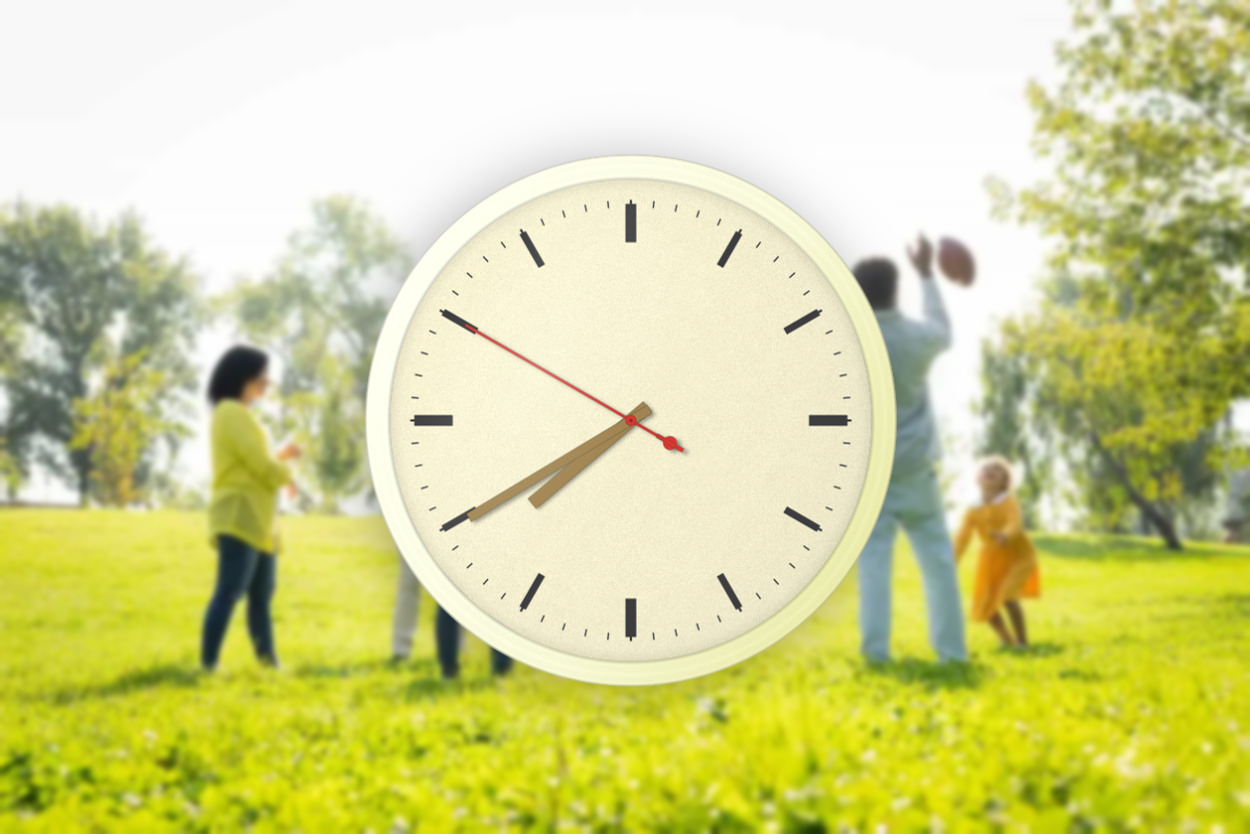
7.39.50
